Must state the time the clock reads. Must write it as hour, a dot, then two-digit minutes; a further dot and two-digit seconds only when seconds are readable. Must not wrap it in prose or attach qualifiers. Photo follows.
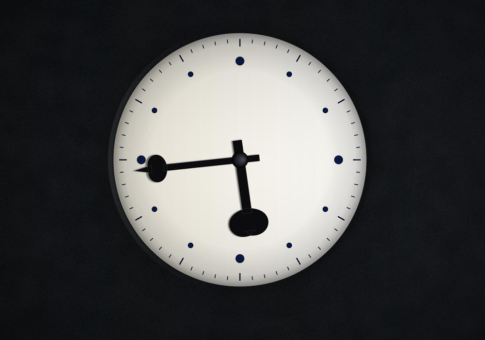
5.44
